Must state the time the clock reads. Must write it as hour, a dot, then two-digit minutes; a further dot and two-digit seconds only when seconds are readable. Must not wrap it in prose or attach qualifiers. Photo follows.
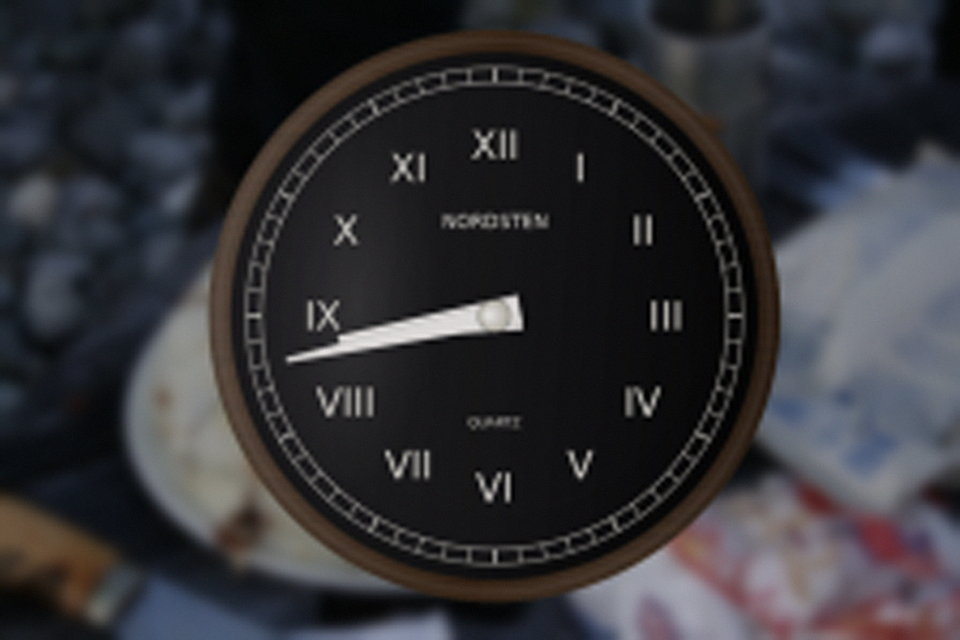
8.43
